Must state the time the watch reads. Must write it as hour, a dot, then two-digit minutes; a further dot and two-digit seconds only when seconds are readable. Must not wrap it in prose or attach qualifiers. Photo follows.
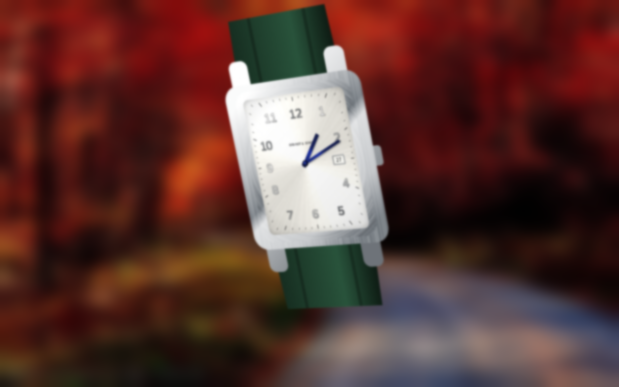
1.11
